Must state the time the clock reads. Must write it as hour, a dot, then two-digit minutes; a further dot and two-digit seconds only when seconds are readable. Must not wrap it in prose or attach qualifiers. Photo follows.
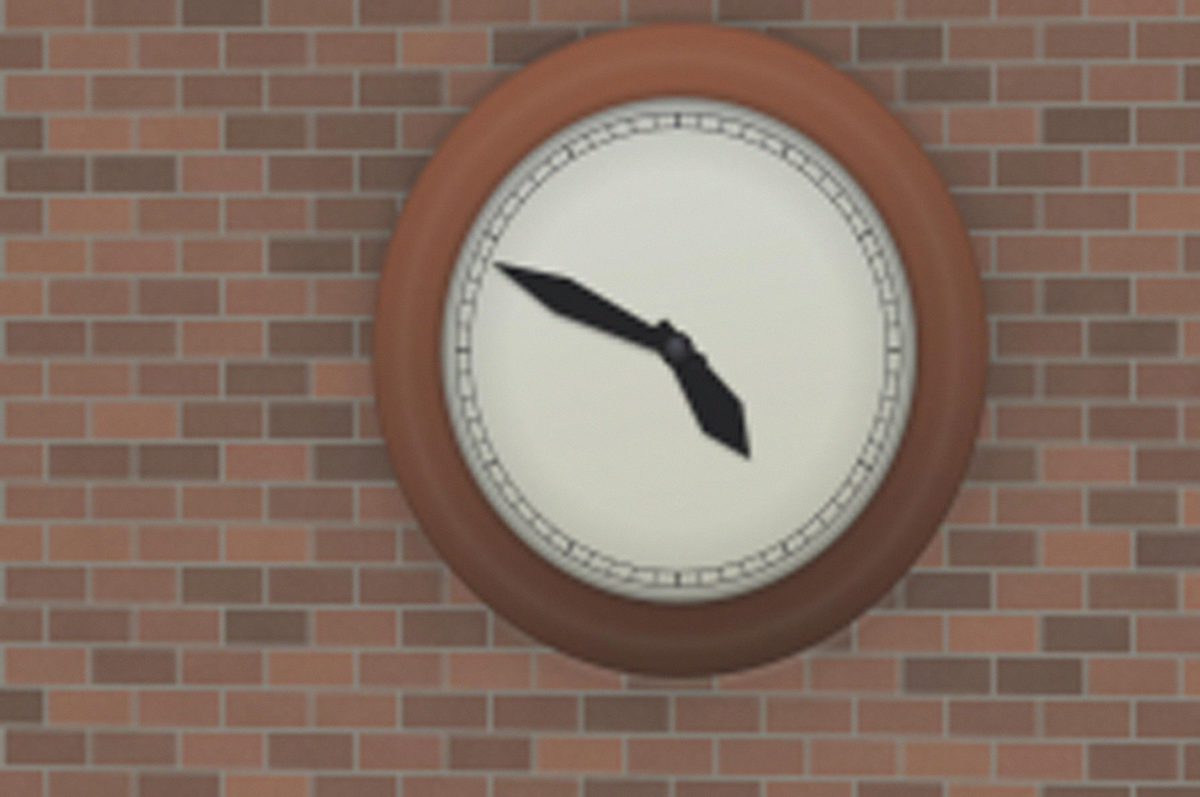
4.49
